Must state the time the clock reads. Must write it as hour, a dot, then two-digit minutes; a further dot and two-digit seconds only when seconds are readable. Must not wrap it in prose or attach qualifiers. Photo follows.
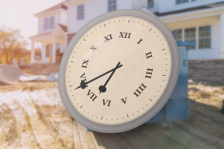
6.39
